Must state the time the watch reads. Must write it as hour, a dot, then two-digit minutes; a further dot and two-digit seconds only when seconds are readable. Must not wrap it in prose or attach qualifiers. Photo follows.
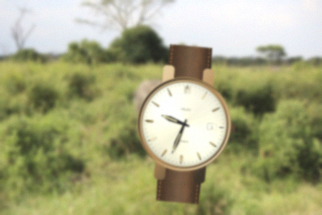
9.33
